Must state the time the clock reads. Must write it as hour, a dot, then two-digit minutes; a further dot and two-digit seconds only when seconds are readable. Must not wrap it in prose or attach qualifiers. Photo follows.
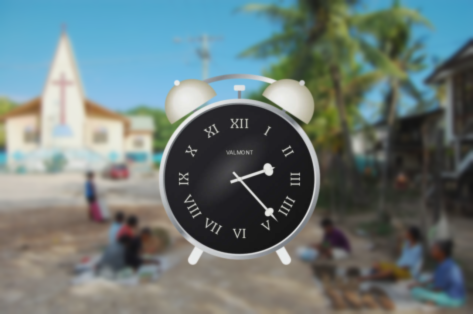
2.23
